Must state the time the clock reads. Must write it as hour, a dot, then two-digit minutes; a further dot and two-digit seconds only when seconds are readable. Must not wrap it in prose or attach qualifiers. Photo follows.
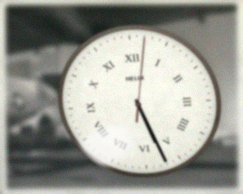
5.27.02
